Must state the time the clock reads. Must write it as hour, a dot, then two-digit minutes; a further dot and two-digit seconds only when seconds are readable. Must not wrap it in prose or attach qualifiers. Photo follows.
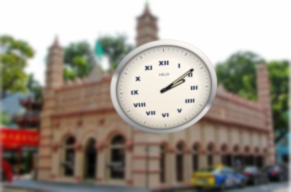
2.09
